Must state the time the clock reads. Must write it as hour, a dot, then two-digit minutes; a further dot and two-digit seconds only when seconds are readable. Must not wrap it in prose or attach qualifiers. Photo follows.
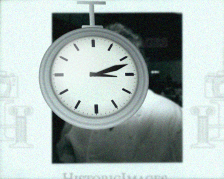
3.12
